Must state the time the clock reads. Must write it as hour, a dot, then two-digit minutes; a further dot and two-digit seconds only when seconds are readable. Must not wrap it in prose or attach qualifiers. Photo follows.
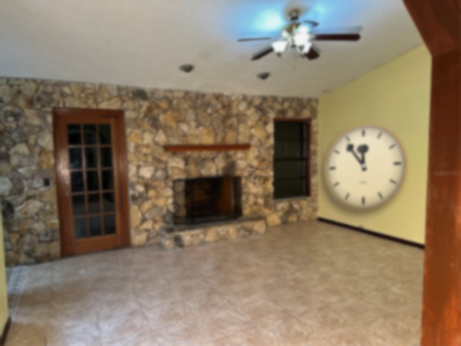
11.54
